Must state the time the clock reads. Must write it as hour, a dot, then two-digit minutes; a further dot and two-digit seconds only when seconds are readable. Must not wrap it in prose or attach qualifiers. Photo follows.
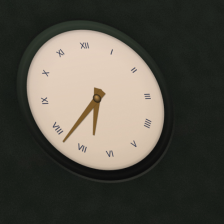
6.38
